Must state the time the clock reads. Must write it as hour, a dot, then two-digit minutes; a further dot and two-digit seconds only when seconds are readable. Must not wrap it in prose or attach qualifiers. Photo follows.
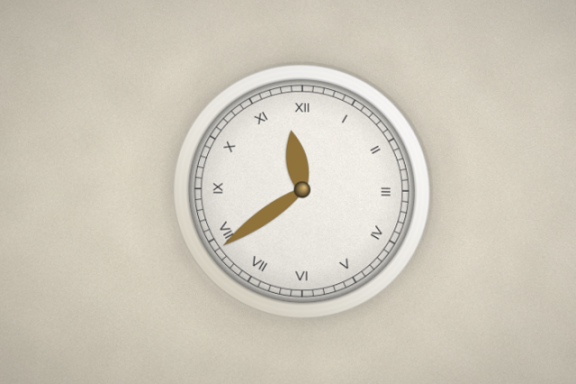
11.39
